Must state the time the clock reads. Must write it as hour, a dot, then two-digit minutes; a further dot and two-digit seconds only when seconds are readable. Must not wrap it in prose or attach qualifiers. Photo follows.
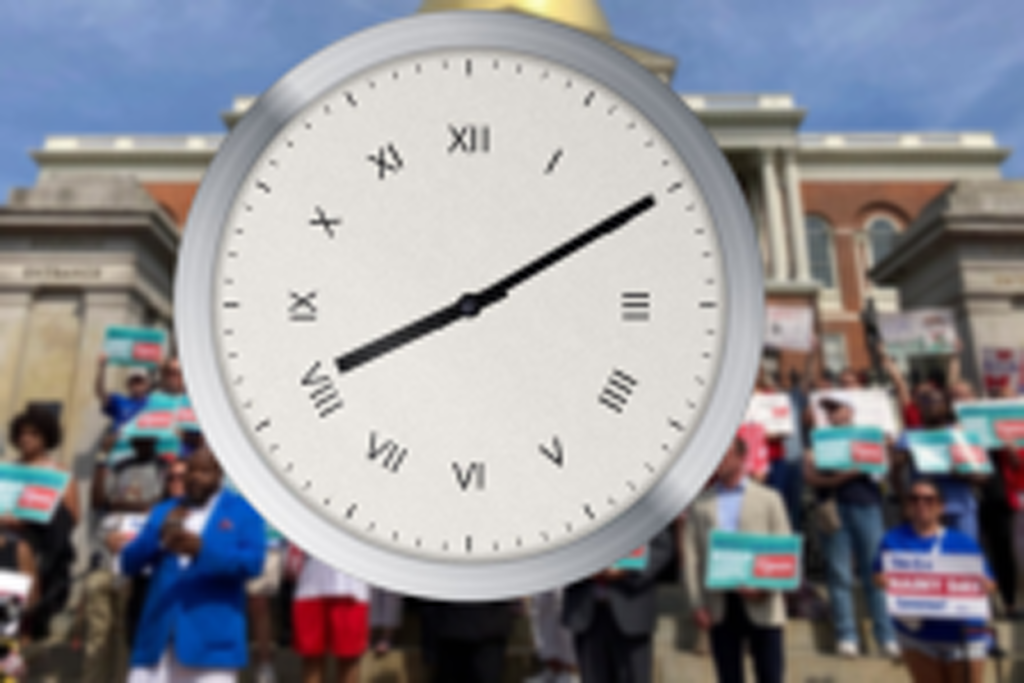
8.10
